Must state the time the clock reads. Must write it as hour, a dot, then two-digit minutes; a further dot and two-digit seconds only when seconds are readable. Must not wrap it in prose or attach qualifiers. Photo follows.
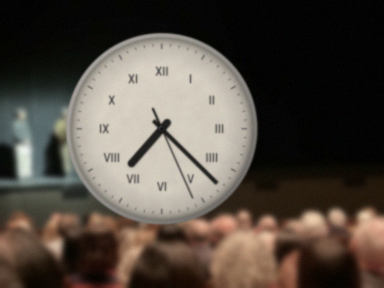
7.22.26
